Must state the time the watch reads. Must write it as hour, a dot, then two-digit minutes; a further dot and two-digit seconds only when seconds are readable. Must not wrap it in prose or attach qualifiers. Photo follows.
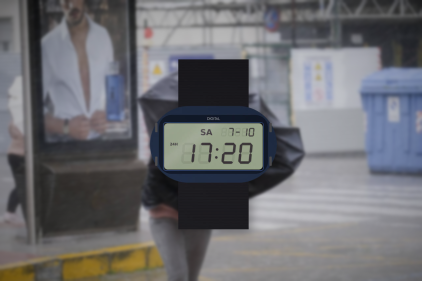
17.20
